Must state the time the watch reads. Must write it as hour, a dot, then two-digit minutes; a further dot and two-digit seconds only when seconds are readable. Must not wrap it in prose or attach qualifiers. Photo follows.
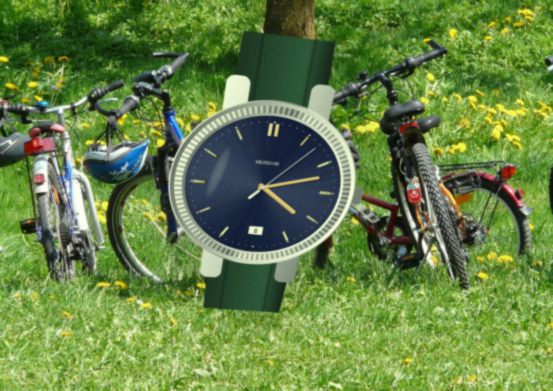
4.12.07
